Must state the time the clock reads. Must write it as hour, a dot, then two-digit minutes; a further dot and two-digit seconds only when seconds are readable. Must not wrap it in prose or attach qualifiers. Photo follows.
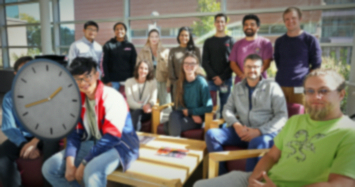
1.42
